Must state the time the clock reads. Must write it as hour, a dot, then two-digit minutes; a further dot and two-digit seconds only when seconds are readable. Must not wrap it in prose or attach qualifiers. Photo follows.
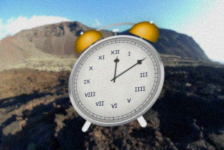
12.10
